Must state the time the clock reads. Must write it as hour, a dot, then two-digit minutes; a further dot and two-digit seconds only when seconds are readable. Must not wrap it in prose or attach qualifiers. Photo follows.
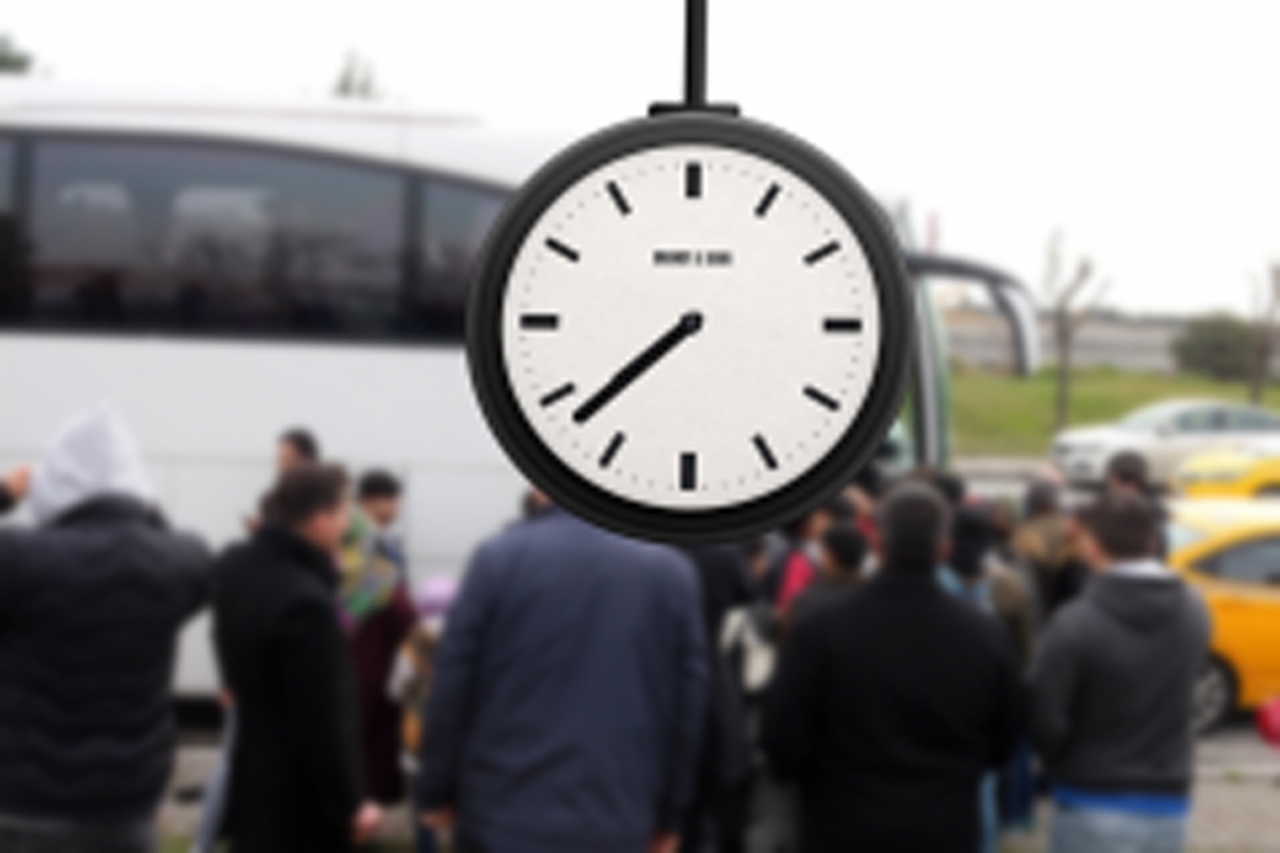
7.38
